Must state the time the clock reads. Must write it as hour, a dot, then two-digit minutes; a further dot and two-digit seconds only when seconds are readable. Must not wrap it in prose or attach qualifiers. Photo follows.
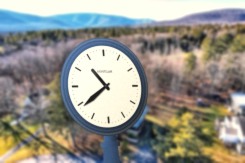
10.39
